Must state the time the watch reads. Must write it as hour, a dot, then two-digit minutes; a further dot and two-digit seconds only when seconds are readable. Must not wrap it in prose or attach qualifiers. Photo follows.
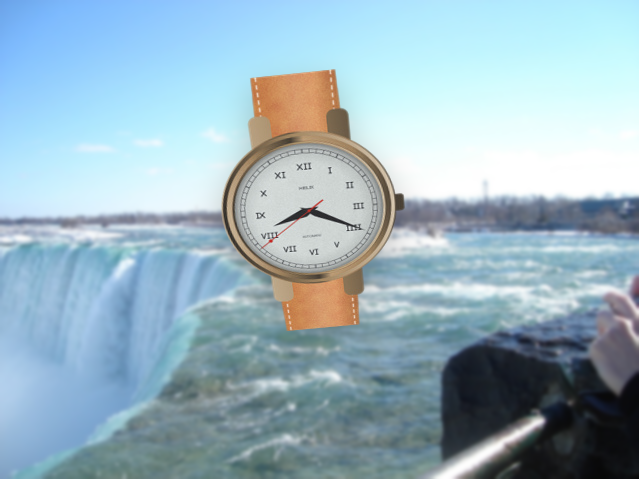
8.19.39
